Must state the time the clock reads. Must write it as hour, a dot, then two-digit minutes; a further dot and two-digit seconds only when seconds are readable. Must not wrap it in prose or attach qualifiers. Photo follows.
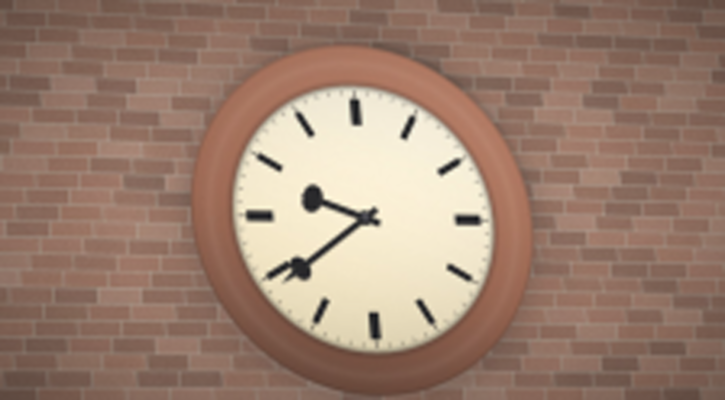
9.39
